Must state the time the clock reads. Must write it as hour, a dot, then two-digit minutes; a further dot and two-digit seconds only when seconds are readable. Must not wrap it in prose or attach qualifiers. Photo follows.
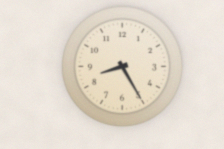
8.25
